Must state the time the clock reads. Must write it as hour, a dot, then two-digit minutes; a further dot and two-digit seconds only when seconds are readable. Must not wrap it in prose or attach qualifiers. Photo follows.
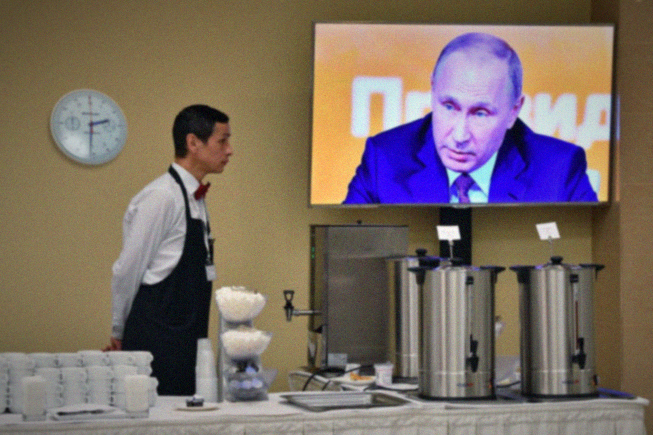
2.31
